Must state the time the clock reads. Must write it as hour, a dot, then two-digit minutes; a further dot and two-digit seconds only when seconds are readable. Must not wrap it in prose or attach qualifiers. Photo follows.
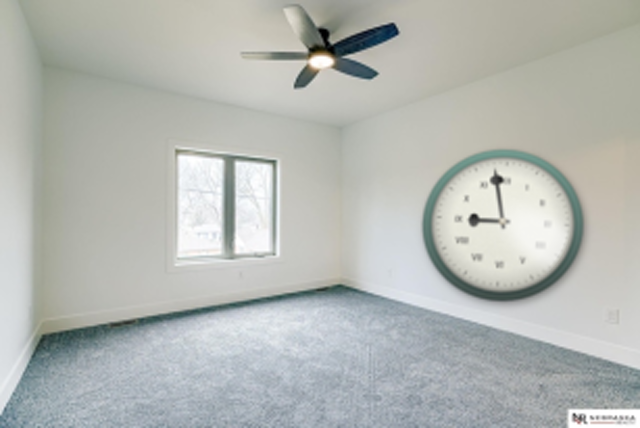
8.58
